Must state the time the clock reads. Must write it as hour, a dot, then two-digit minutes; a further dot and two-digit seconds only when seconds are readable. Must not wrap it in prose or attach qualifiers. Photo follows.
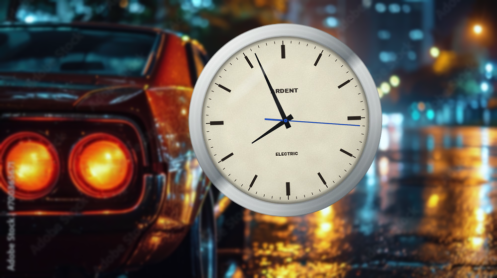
7.56.16
